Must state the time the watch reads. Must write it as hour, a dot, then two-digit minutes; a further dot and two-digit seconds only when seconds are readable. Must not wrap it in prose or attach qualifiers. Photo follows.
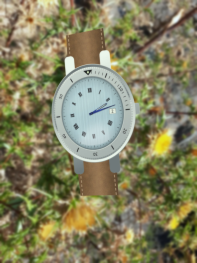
2.13
